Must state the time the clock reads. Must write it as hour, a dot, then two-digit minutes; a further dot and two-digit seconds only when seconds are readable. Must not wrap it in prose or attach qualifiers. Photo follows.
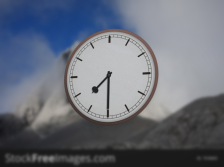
7.30
